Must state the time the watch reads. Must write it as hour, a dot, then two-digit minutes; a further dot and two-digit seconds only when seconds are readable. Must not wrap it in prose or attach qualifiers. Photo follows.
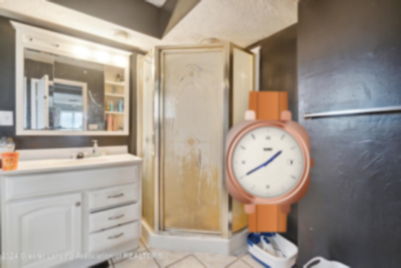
1.40
